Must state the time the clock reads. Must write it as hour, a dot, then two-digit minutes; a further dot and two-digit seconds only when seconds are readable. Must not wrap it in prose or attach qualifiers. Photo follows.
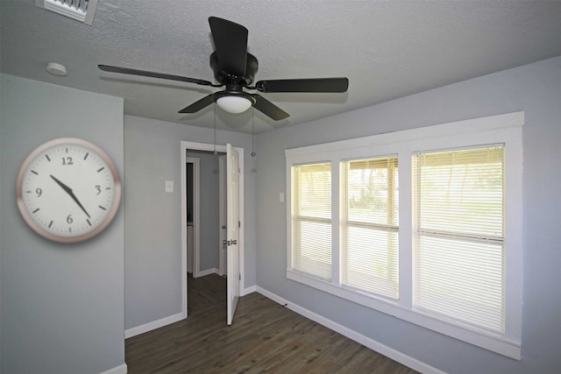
10.24
